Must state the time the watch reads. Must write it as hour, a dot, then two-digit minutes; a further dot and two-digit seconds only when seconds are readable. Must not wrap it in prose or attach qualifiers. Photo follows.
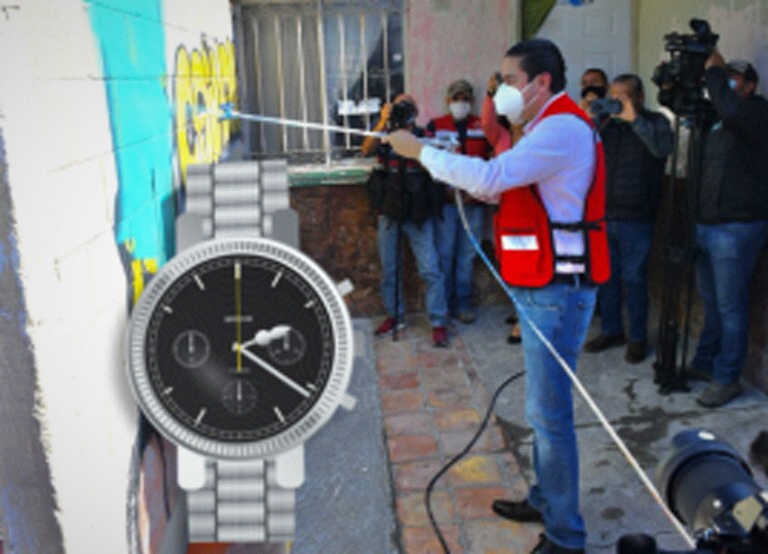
2.21
